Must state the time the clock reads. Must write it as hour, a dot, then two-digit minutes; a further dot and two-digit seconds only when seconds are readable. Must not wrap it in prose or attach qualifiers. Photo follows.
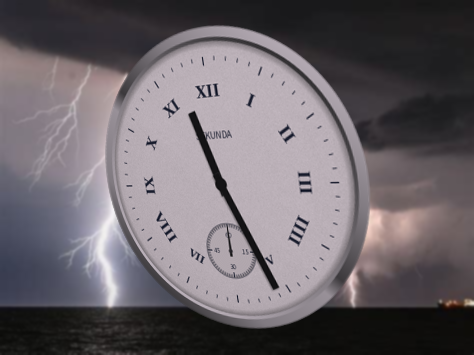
11.26
